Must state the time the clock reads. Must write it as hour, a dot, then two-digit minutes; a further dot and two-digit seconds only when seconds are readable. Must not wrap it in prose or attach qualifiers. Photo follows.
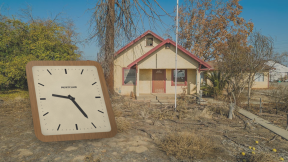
9.25
